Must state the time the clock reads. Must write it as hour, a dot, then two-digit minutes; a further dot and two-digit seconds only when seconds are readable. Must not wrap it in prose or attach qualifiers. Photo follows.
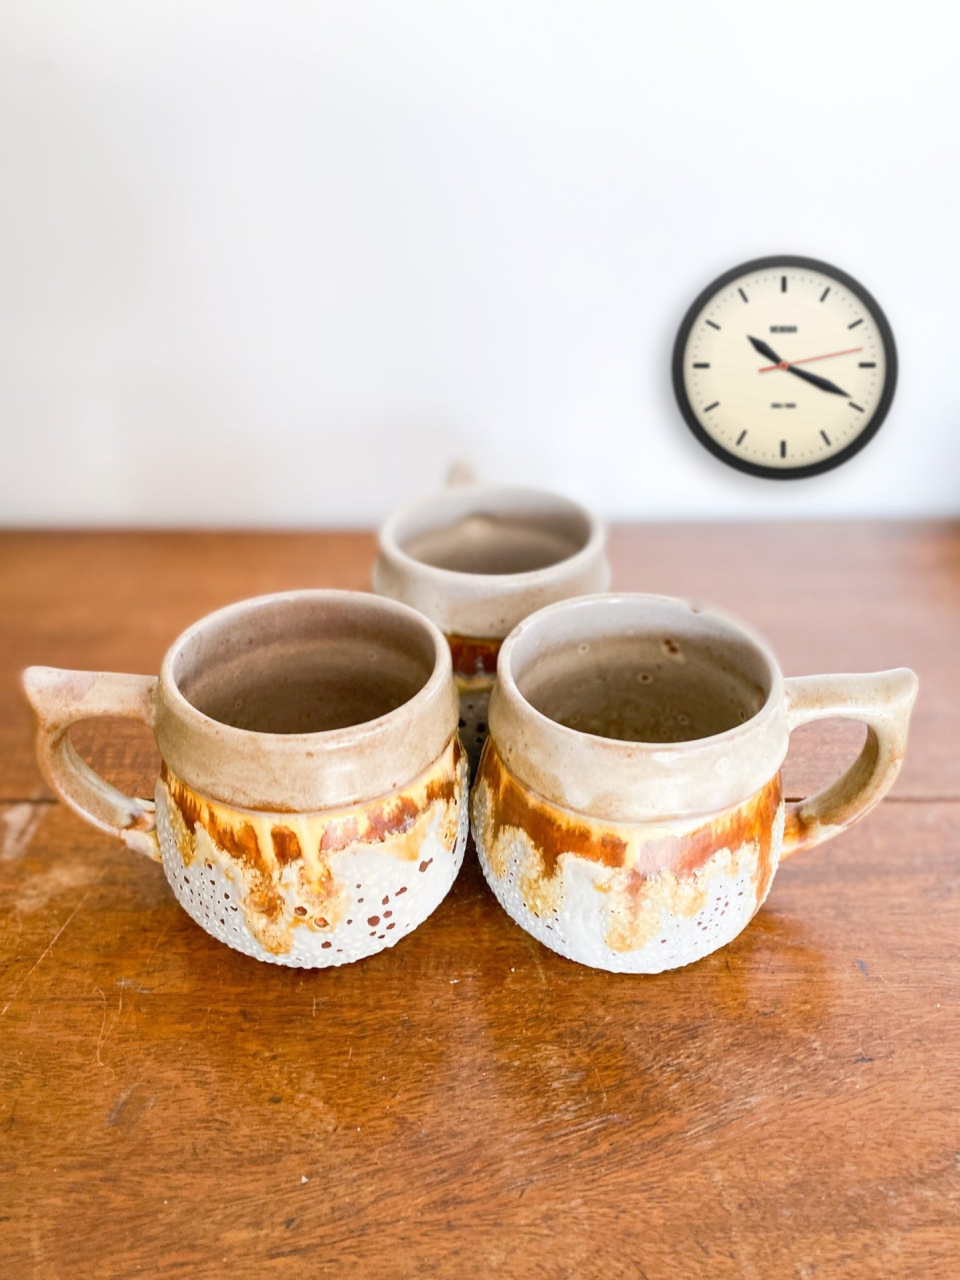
10.19.13
